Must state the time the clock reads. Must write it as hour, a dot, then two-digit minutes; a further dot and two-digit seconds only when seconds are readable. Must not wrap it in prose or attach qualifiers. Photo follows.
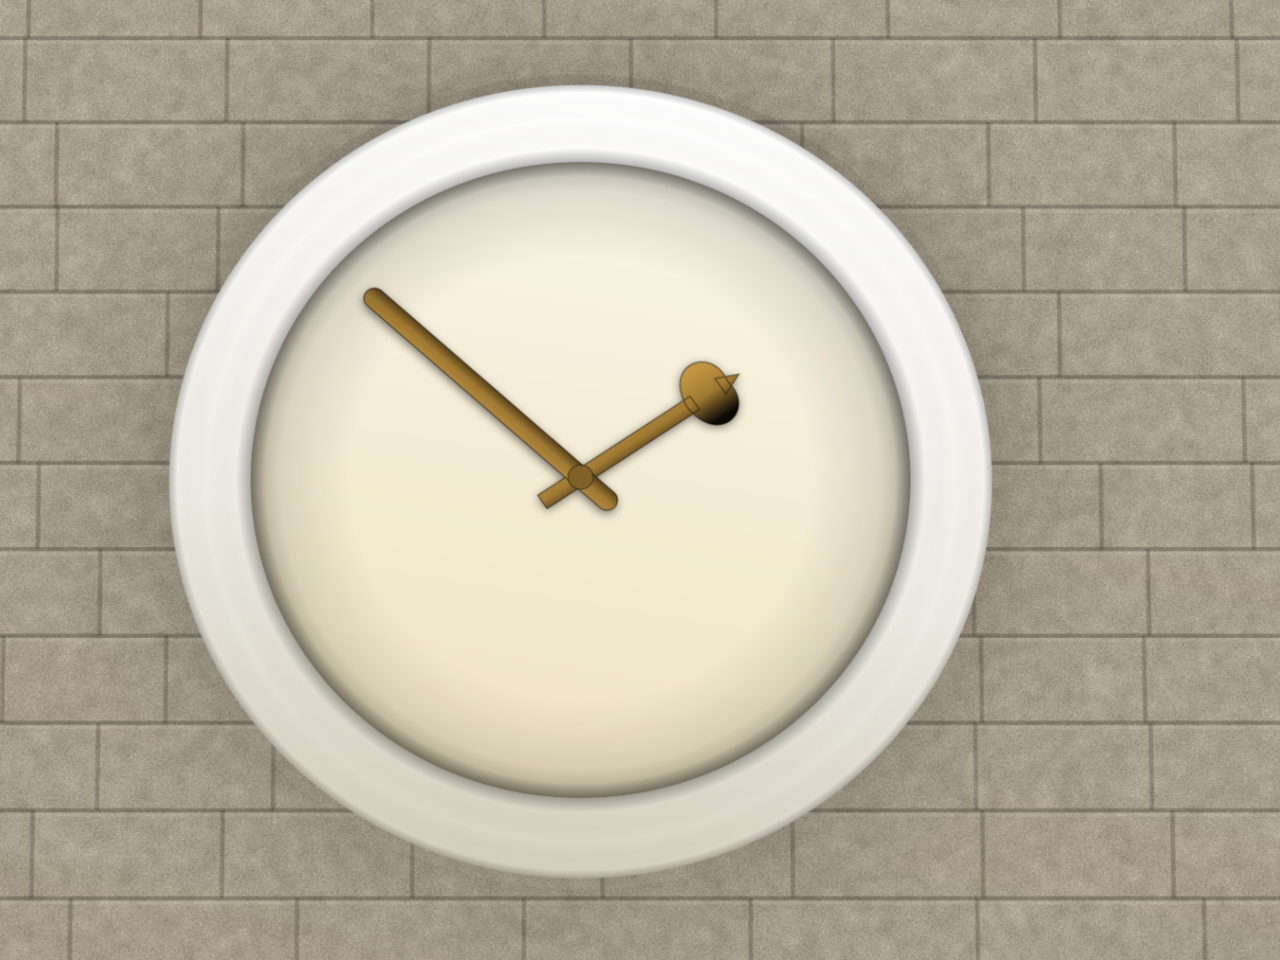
1.52
